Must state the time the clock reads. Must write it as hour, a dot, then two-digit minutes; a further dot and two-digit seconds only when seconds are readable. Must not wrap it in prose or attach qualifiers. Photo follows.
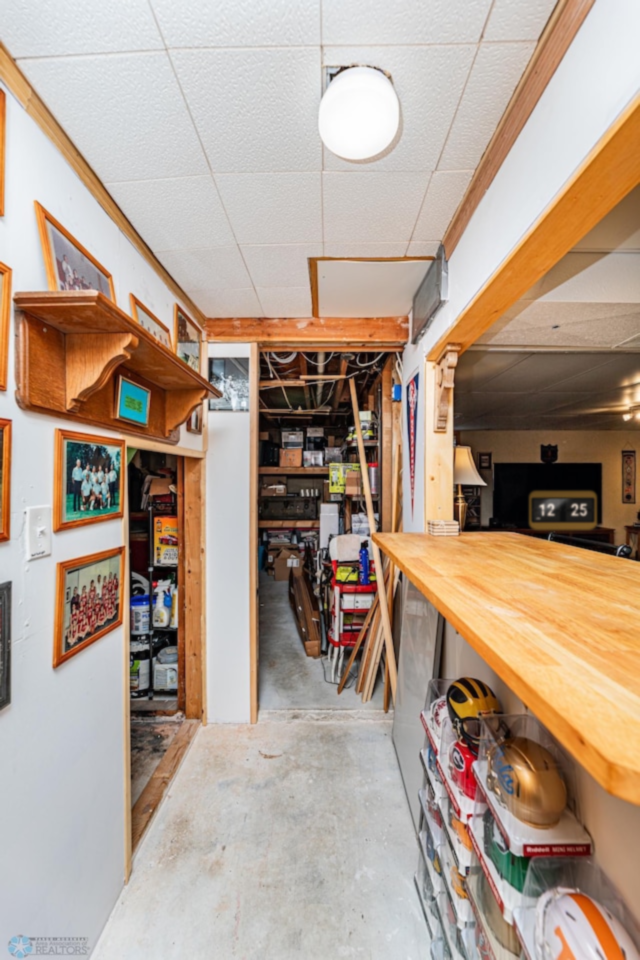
12.25
